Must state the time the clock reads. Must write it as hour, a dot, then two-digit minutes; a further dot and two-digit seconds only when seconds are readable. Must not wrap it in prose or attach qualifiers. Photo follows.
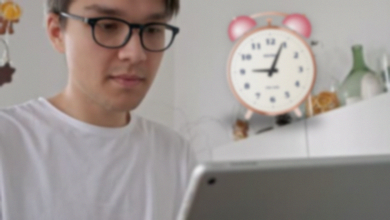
9.04
